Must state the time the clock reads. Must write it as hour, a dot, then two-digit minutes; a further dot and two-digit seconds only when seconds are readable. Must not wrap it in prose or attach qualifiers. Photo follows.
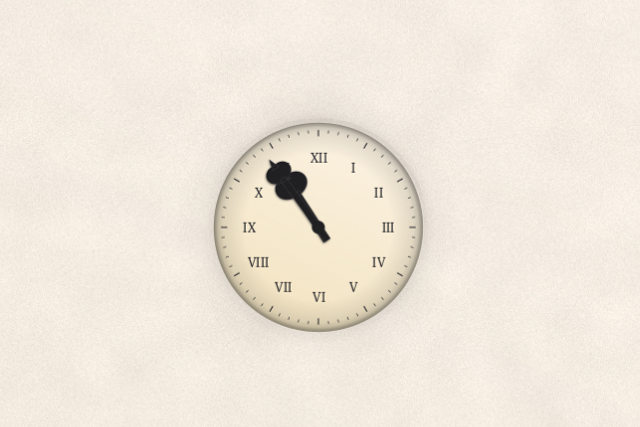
10.54
